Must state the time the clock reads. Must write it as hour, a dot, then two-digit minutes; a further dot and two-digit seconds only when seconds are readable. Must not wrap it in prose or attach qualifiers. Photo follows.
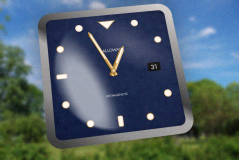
12.56
